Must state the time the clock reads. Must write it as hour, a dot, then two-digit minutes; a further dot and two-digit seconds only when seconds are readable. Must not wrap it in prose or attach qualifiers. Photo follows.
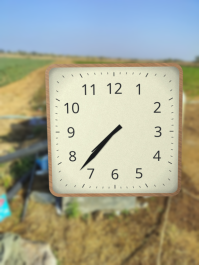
7.37
